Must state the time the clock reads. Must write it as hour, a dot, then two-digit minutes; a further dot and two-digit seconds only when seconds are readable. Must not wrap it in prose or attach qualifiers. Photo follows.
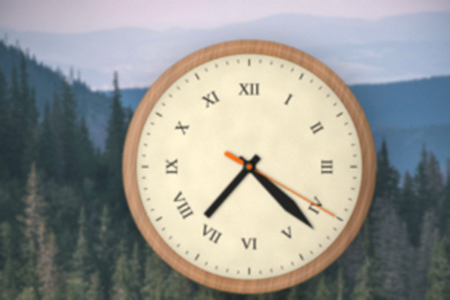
7.22.20
